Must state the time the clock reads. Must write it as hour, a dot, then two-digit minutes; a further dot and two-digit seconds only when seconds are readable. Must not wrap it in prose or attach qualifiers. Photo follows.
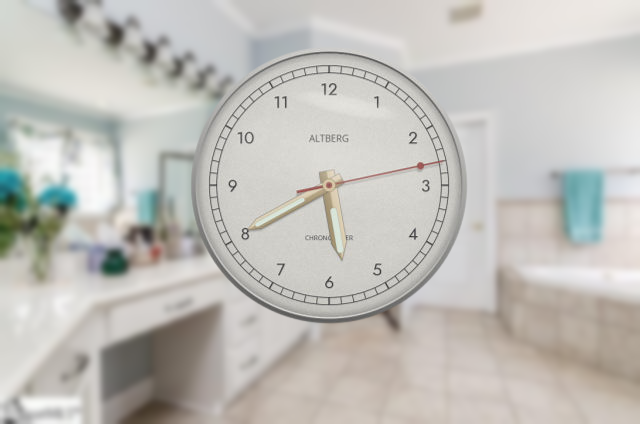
5.40.13
